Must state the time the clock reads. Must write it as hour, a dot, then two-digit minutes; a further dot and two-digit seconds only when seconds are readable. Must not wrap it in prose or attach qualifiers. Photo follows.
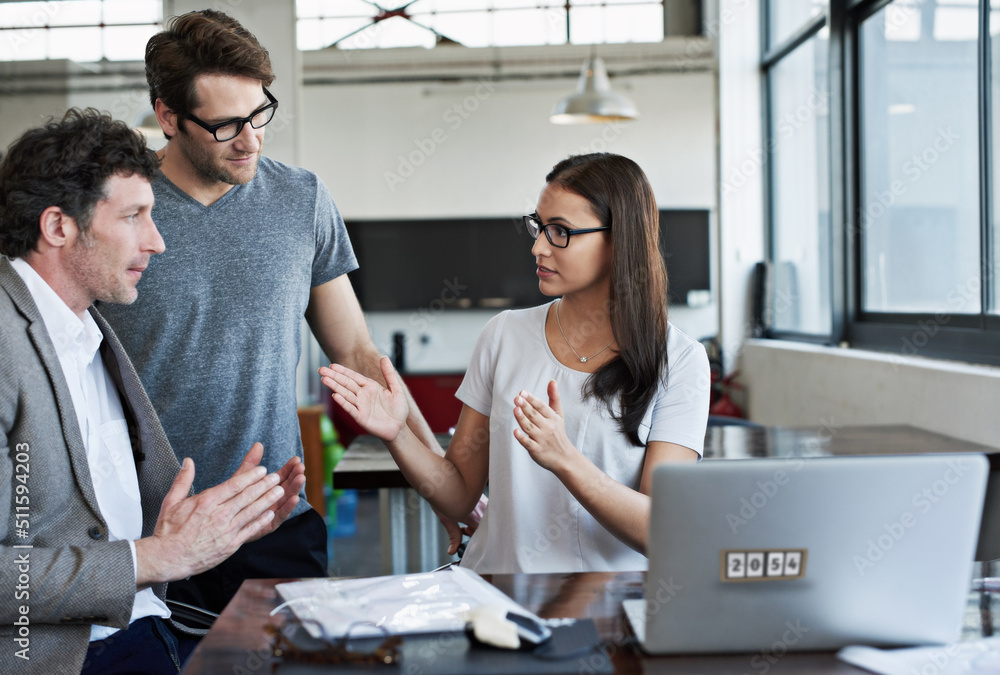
20.54
